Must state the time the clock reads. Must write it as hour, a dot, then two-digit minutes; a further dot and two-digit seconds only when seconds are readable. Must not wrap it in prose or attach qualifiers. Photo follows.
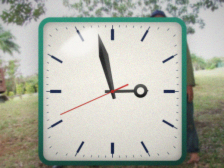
2.57.41
